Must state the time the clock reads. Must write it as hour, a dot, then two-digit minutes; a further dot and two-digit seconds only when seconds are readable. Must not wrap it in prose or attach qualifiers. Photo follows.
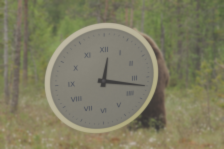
12.17
